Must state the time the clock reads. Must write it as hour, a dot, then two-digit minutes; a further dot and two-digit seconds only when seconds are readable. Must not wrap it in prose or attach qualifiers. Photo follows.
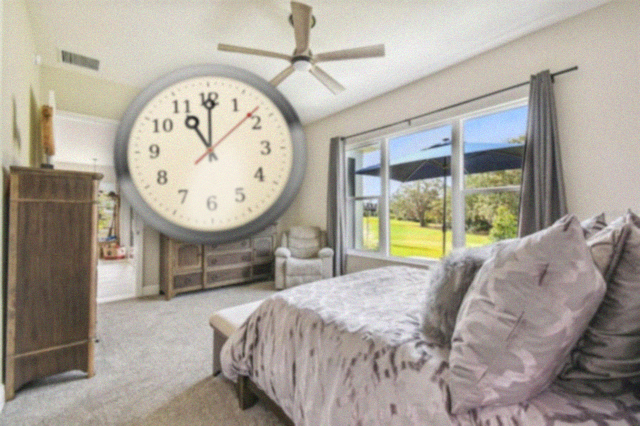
11.00.08
